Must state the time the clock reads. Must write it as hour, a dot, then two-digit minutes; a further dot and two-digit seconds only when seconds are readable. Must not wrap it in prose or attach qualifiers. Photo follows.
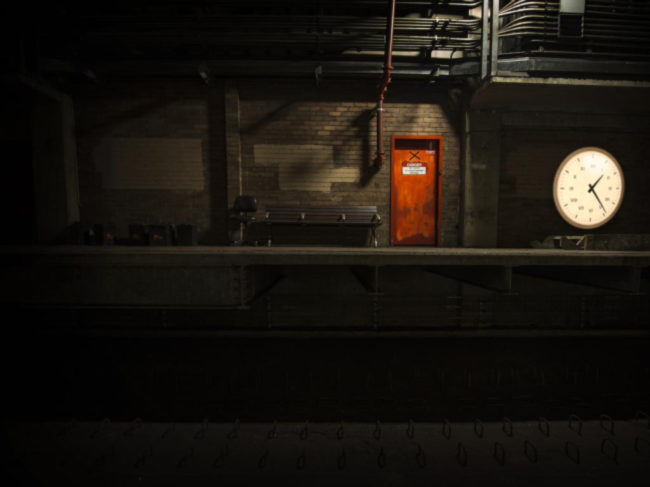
1.24
